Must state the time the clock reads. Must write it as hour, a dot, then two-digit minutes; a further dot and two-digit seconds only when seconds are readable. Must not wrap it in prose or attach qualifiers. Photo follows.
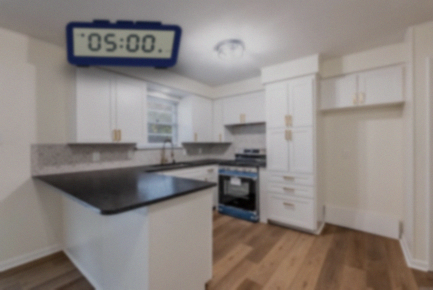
5.00
